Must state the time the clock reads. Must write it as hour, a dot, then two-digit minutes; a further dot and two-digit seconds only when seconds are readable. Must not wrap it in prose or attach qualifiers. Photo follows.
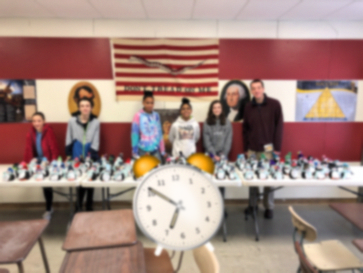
6.51
